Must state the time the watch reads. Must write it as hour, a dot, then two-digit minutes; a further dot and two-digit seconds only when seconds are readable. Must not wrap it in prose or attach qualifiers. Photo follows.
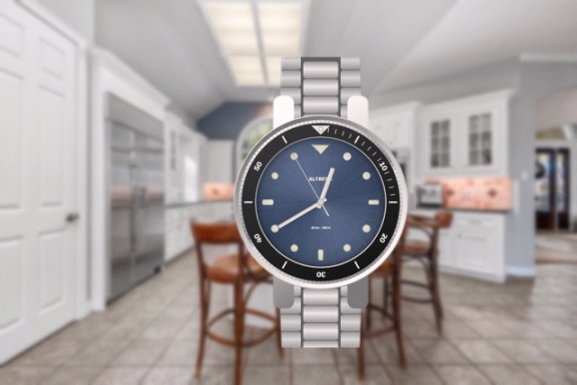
12.39.55
